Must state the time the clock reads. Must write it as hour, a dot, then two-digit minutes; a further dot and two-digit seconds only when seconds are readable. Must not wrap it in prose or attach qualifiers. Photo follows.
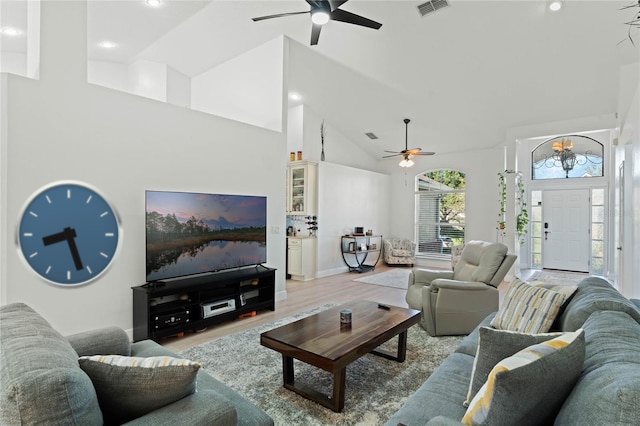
8.27
